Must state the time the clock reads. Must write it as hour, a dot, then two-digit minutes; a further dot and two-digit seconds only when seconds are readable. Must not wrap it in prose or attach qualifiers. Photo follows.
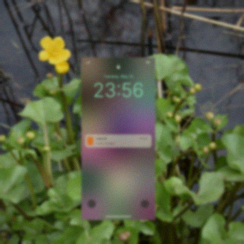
23.56
